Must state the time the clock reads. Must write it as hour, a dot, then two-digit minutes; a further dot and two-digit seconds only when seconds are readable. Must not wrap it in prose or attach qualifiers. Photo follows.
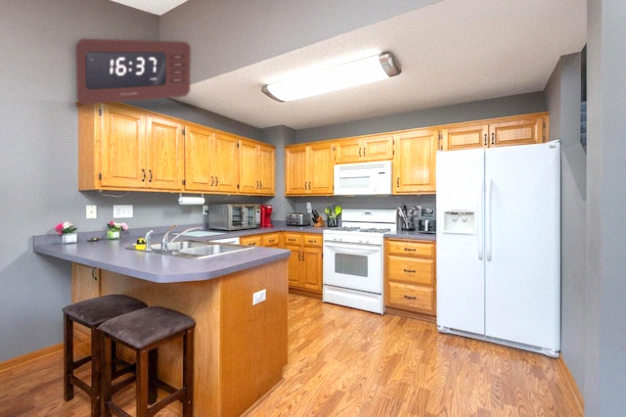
16.37
